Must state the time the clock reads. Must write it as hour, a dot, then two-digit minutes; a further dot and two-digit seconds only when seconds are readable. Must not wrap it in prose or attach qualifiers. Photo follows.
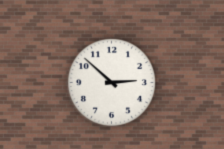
2.52
